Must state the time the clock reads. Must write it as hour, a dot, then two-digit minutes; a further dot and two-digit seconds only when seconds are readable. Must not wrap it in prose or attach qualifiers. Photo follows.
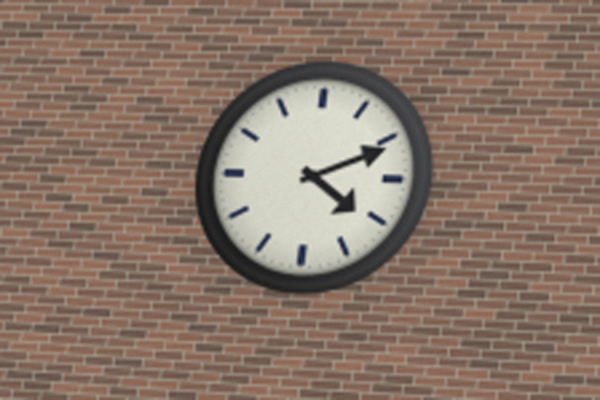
4.11
